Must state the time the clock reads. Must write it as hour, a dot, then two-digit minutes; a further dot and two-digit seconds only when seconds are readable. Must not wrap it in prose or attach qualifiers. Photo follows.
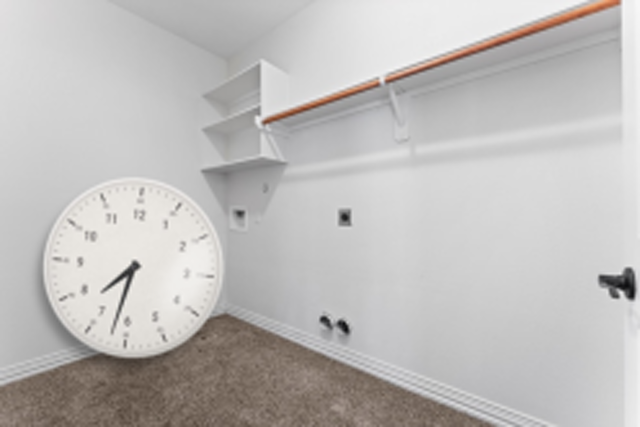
7.32
